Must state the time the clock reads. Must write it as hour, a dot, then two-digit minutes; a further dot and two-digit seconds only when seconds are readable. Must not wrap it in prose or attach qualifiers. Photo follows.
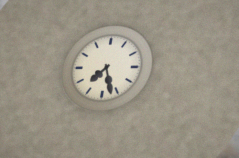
7.27
